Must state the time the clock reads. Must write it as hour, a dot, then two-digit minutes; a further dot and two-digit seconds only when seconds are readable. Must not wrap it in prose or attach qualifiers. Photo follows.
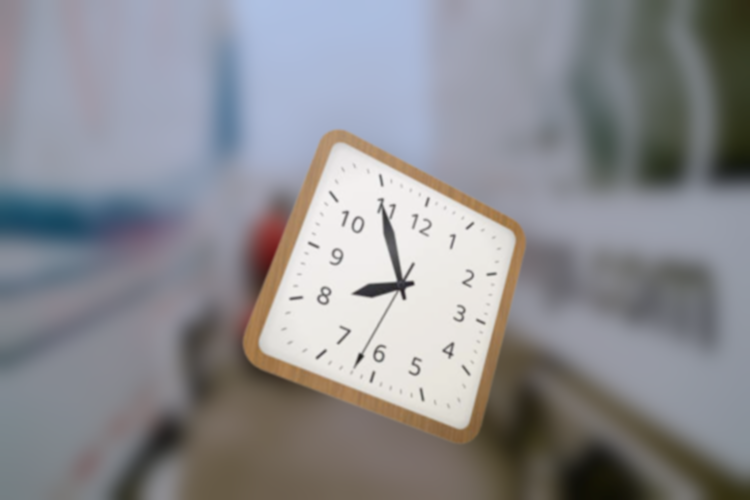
7.54.32
